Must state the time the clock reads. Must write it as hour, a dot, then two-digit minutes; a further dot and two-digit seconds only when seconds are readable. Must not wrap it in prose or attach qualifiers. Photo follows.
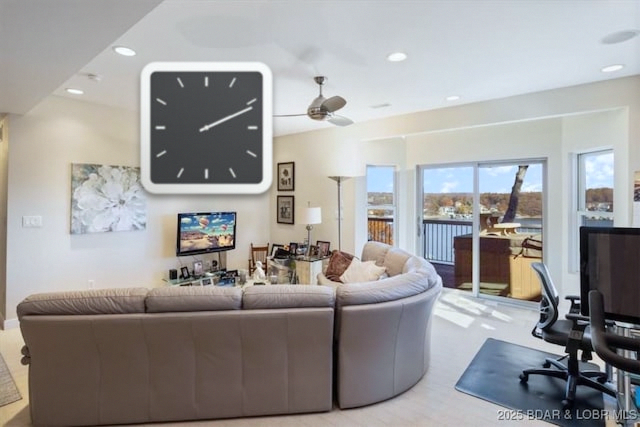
2.11
